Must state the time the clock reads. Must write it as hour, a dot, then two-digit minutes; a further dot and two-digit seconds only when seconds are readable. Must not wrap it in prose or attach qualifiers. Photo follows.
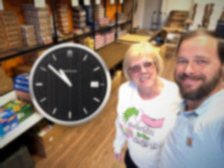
10.52
